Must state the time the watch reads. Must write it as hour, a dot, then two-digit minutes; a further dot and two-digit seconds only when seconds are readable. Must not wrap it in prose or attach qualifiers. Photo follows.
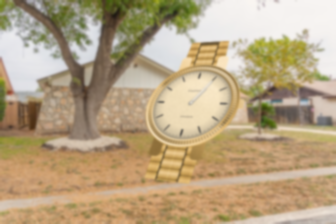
1.05
